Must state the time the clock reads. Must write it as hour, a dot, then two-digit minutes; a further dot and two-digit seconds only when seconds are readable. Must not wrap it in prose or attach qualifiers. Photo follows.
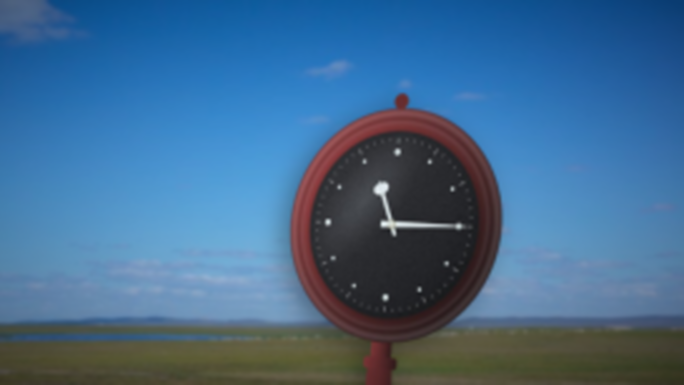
11.15
